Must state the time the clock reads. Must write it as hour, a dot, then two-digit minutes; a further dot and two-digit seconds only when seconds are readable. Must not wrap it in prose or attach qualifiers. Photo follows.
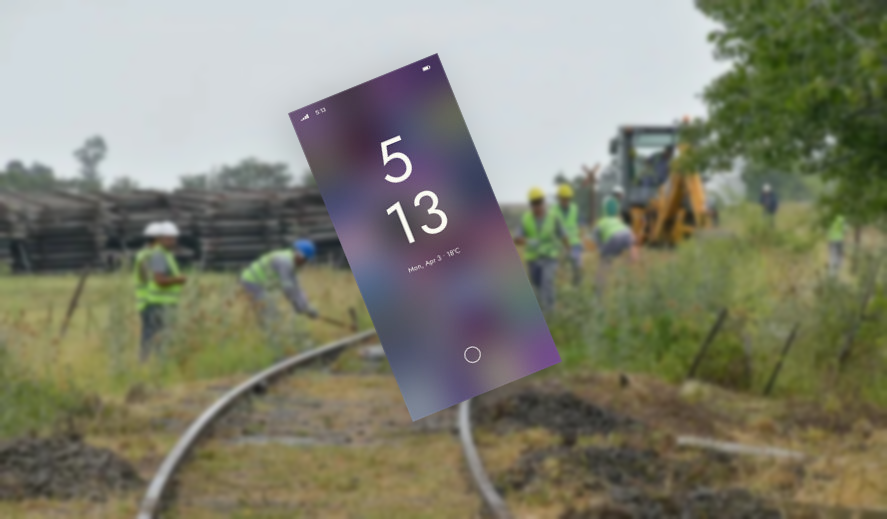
5.13
